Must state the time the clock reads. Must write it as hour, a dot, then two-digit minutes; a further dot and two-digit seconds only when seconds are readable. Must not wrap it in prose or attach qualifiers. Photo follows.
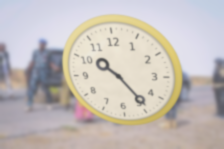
10.24
